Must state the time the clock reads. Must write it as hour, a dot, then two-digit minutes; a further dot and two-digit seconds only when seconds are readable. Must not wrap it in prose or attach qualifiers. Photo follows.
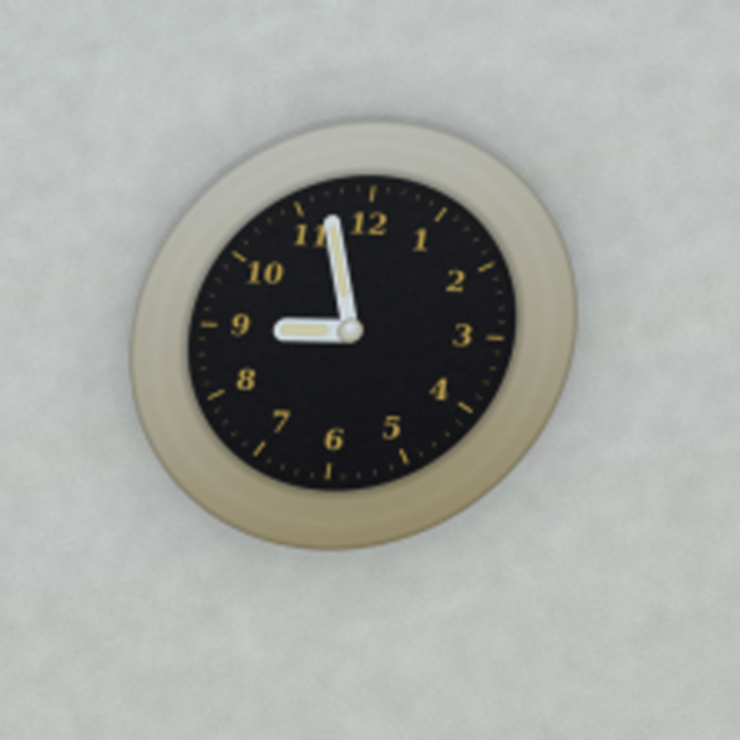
8.57
